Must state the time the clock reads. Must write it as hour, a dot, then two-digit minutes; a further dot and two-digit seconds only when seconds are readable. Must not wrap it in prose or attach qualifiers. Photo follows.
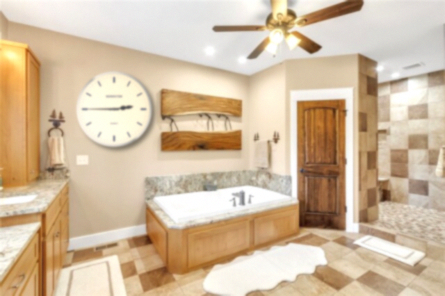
2.45
